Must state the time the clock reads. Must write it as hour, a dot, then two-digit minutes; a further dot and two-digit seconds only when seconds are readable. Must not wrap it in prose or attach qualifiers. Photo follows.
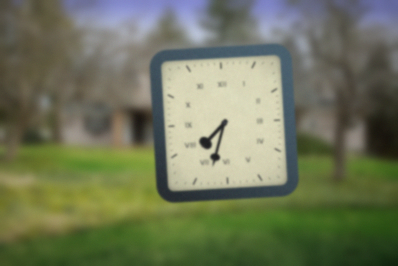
7.33
